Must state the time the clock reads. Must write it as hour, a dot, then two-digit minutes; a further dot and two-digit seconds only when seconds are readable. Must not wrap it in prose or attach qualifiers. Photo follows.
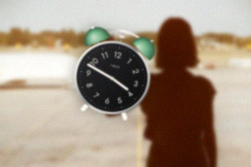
3.48
